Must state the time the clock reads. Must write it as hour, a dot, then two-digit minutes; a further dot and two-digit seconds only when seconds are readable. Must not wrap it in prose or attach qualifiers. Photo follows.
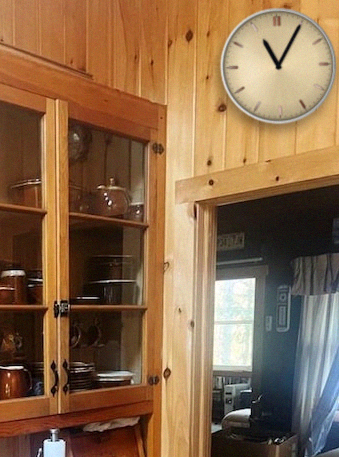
11.05
